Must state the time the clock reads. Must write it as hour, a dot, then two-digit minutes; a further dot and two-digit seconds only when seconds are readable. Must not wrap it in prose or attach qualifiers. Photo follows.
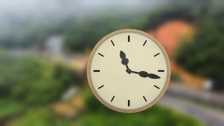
11.17
